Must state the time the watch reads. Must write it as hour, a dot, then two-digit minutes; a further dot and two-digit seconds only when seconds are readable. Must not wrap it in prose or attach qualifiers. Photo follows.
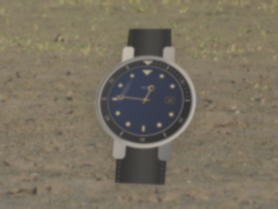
12.46
